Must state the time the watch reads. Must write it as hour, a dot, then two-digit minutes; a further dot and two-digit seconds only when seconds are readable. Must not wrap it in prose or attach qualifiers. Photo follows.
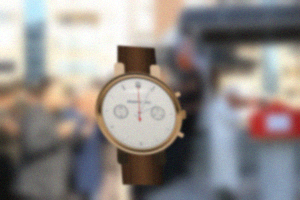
2.04
